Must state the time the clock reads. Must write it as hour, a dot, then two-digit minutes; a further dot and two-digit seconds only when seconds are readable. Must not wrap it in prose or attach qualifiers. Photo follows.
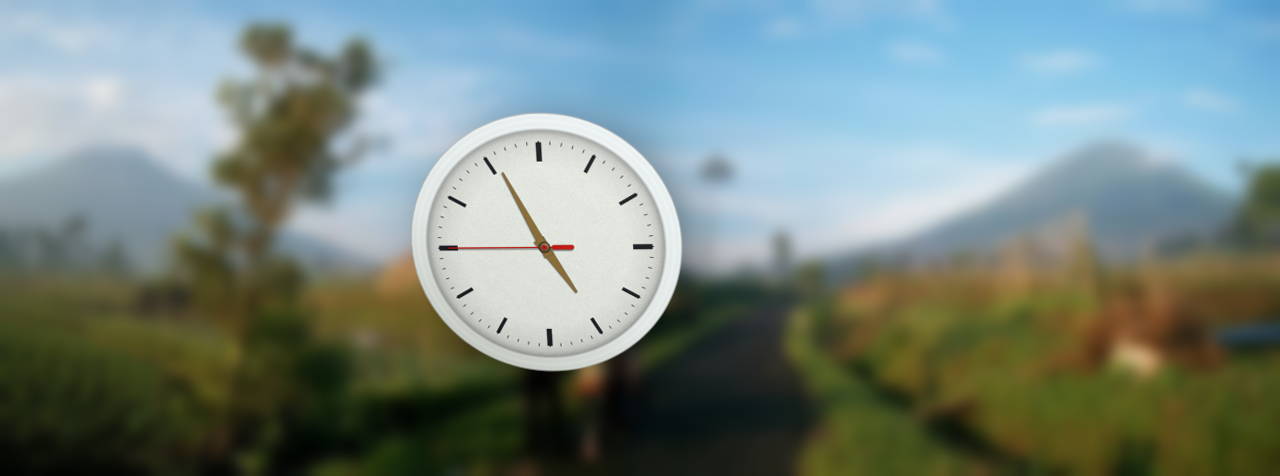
4.55.45
